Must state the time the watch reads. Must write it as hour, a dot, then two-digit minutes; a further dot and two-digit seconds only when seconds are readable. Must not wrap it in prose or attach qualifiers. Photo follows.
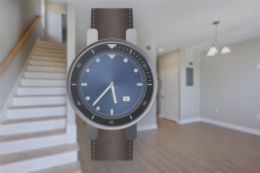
5.37
